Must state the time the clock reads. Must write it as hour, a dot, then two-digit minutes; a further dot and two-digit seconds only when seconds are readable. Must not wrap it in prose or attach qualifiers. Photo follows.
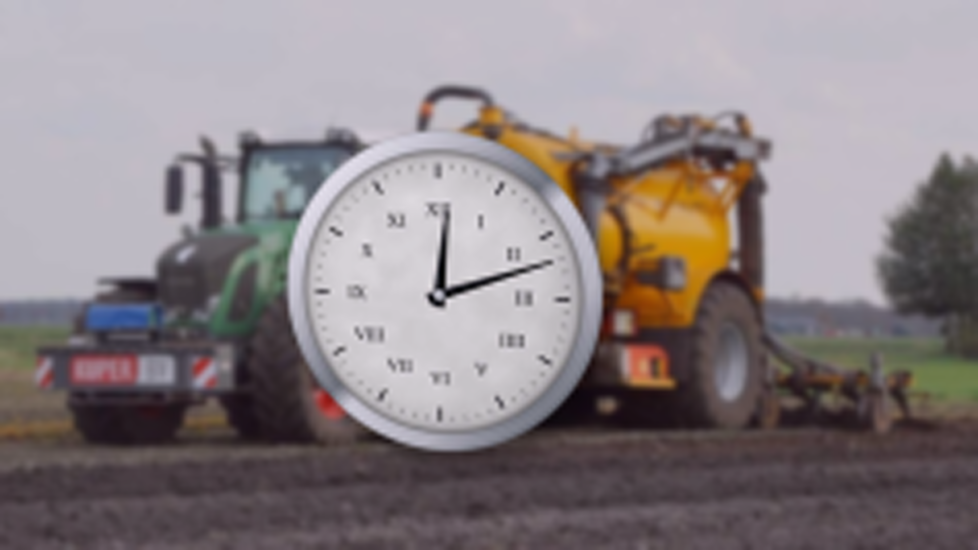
12.12
